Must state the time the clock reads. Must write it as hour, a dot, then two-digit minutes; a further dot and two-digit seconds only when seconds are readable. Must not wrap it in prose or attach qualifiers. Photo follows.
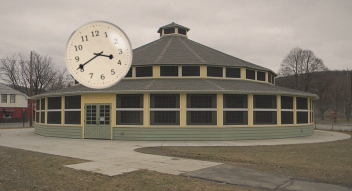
3.41
